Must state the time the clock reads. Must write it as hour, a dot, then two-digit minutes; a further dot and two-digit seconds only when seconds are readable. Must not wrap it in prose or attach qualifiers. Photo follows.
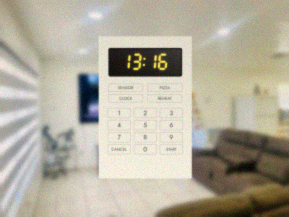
13.16
